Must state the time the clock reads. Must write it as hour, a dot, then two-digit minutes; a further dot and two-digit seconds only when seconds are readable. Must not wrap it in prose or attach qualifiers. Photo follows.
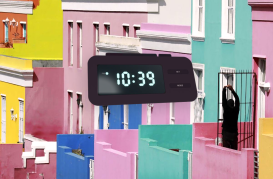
10.39
